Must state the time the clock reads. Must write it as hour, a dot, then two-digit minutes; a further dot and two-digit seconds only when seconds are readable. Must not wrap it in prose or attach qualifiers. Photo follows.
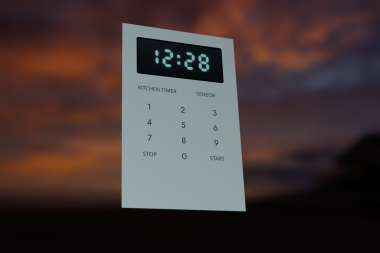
12.28
